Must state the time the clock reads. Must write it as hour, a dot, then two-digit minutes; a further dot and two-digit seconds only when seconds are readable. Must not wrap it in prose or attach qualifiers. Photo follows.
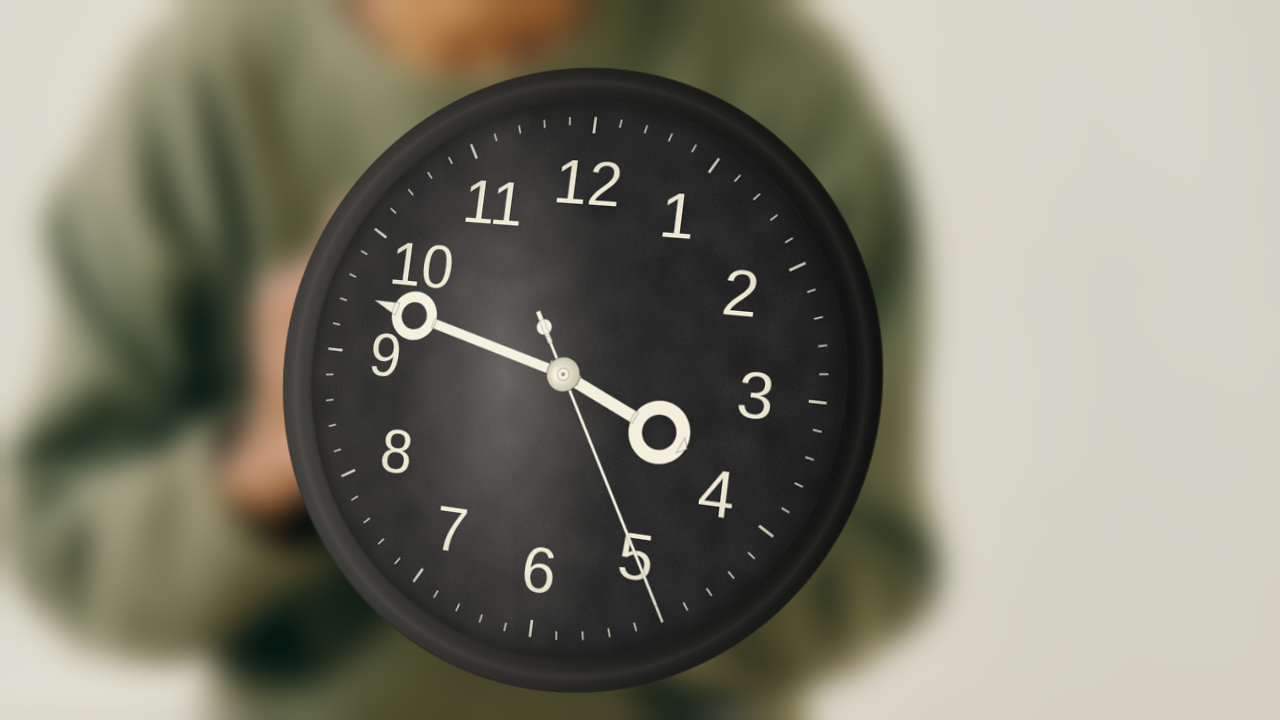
3.47.25
